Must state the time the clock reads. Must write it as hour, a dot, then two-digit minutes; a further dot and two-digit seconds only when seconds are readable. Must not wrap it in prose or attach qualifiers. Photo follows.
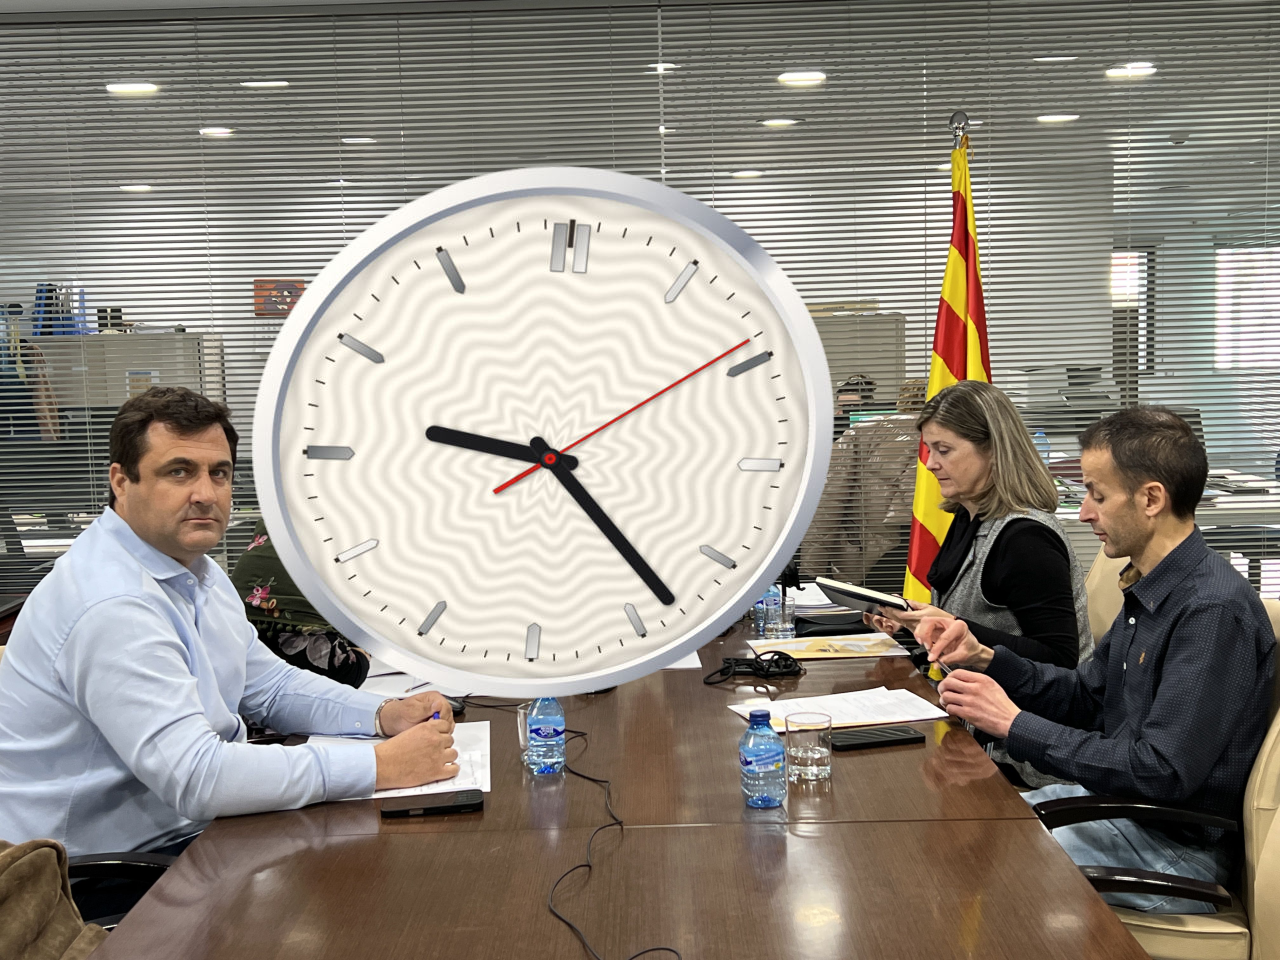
9.23.09
